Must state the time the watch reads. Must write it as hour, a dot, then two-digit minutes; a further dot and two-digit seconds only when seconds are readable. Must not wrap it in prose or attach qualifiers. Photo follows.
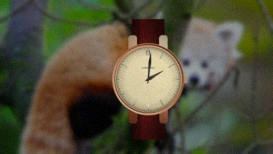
2.01
